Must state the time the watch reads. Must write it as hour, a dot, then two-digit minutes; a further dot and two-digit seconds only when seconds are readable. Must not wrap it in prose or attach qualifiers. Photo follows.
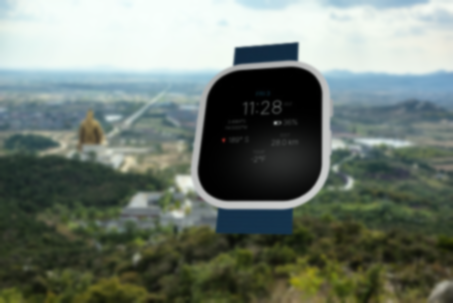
11.28
